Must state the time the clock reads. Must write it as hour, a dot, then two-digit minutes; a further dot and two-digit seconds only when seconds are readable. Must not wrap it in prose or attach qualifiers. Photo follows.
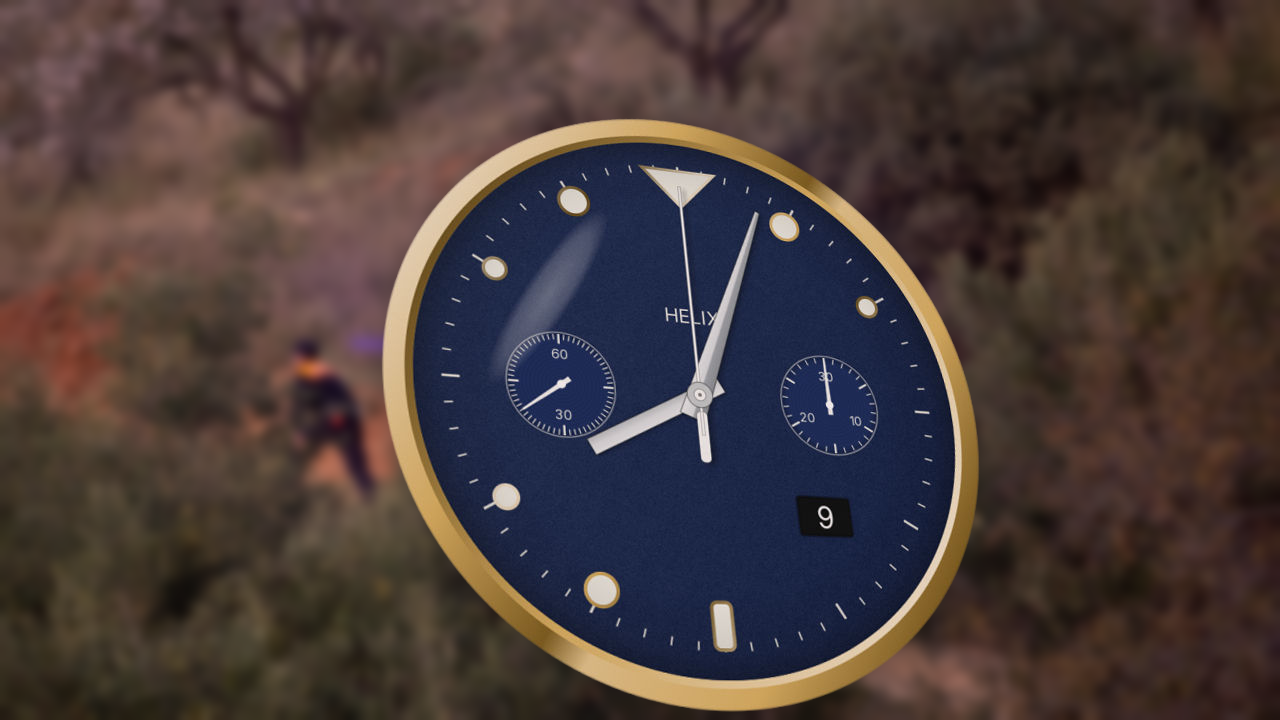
8.03.39
